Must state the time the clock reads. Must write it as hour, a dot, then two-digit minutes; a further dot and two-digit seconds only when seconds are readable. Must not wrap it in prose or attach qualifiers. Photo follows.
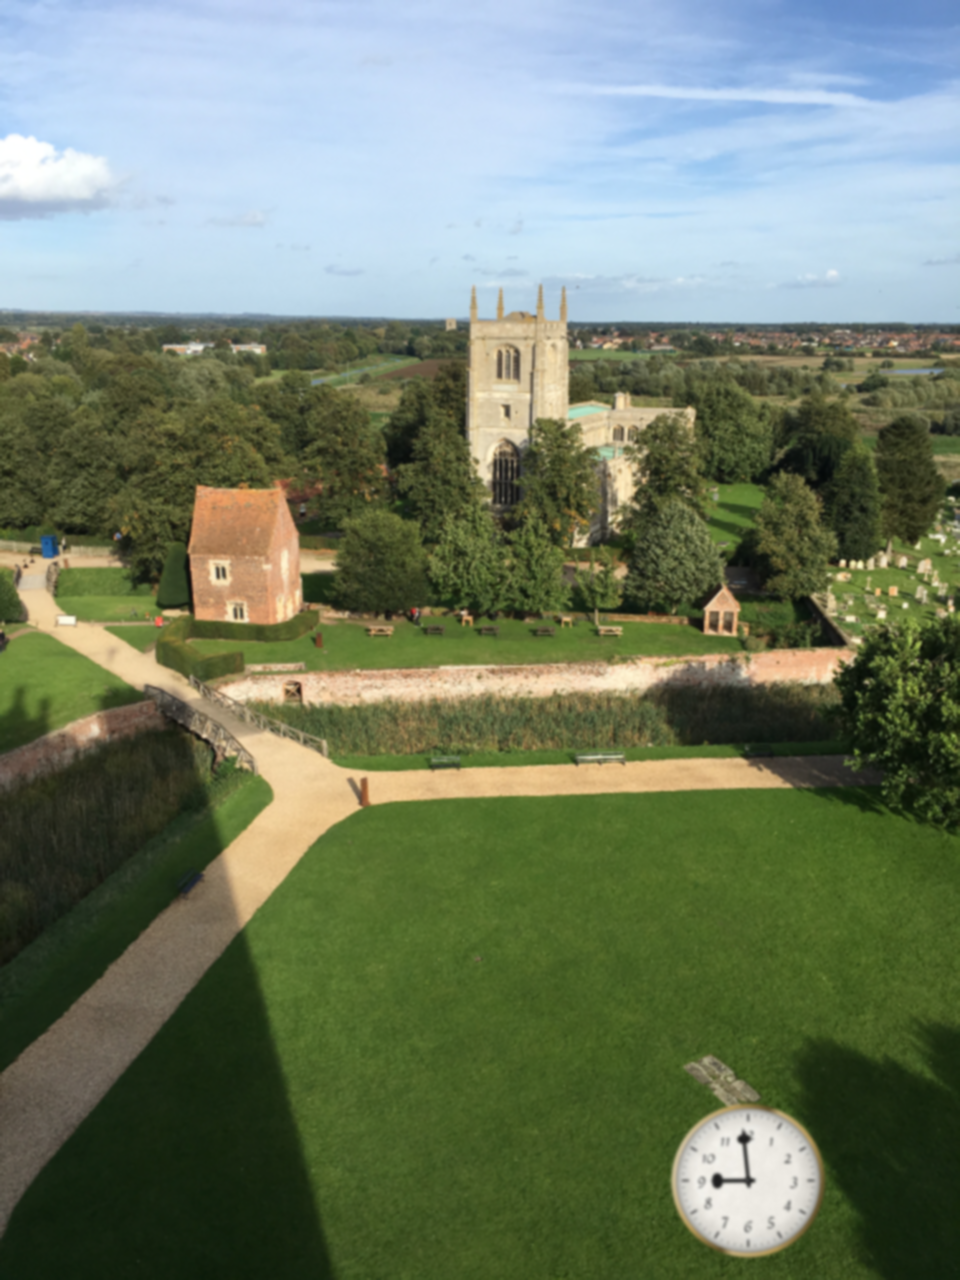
8.59
